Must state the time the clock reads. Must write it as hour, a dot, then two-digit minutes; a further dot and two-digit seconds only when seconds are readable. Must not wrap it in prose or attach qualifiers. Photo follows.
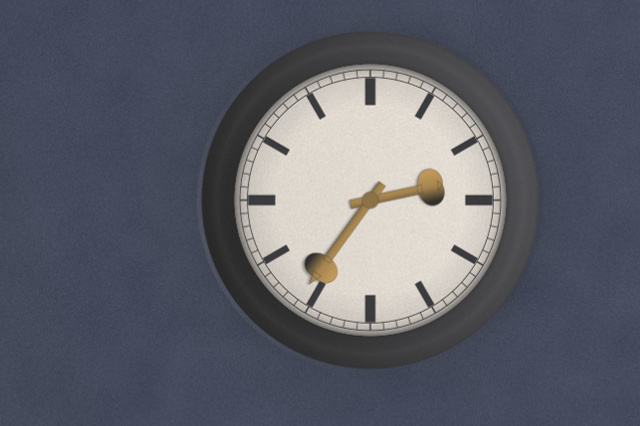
2.36
